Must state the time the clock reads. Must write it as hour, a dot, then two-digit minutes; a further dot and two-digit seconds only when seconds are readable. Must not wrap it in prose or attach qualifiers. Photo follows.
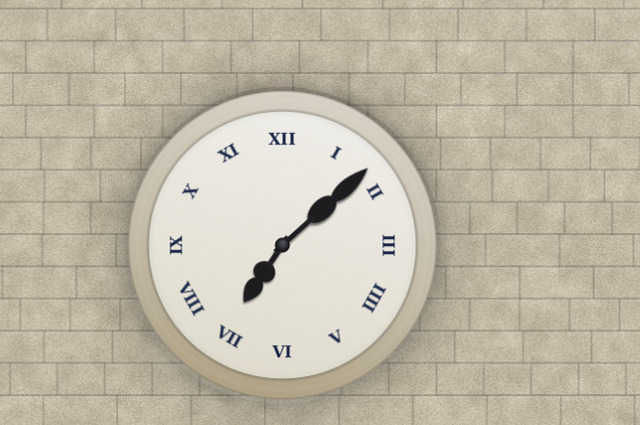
7.08
